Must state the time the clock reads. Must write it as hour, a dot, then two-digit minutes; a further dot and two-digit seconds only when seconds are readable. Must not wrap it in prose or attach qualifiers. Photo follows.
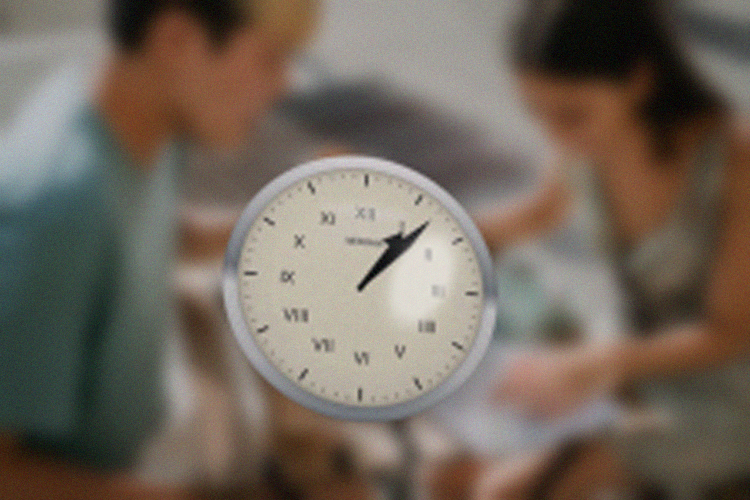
1.07
